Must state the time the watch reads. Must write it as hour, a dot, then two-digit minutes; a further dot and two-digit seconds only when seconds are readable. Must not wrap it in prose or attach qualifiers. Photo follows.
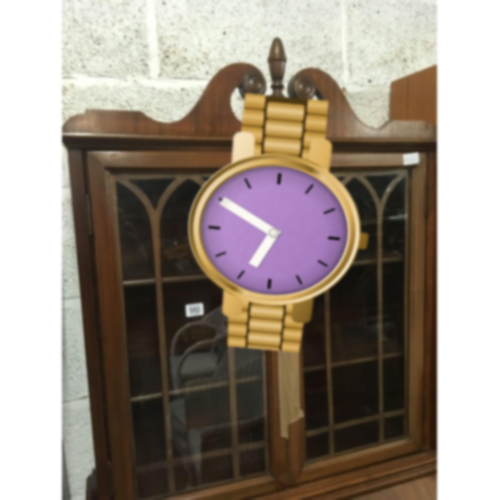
6.50
